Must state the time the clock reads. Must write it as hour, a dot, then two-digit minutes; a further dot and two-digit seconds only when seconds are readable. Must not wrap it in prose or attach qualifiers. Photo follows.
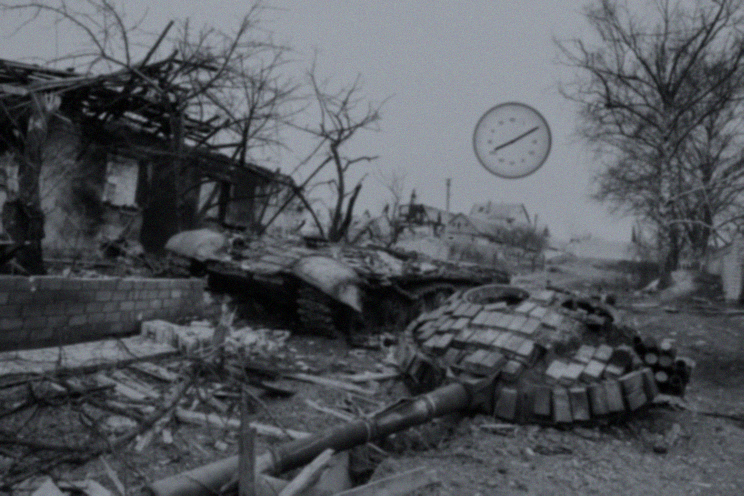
8.10
